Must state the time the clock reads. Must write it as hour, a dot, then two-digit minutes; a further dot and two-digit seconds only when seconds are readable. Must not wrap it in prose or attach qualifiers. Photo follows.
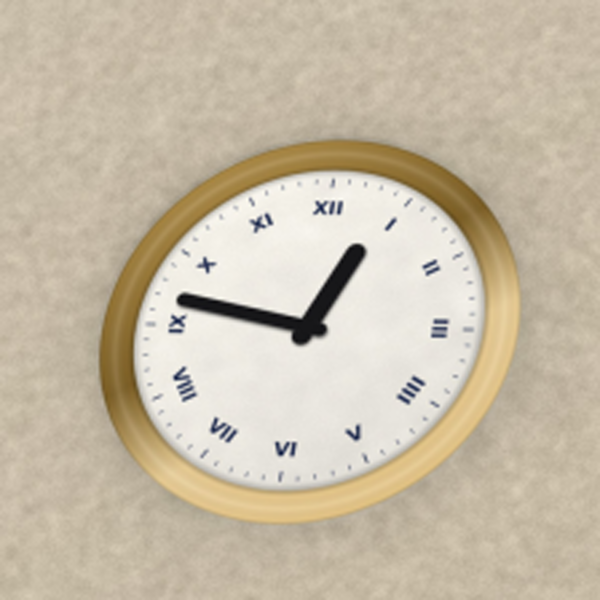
12.47
